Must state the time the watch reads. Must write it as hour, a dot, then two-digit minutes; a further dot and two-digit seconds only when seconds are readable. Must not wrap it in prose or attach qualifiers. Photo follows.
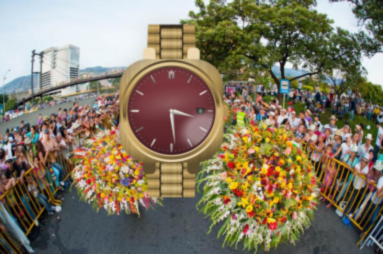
3.29
